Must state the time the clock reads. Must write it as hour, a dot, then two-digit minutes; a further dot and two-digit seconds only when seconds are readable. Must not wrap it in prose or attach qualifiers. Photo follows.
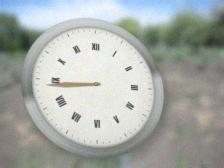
8.44
